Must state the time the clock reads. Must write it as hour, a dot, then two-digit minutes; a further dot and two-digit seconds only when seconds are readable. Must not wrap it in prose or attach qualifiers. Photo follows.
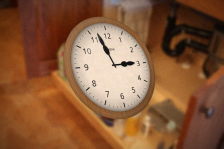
2.57
